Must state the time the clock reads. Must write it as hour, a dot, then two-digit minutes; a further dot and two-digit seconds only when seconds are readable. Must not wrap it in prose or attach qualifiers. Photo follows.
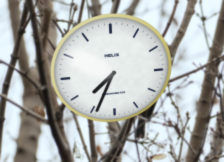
7.34
